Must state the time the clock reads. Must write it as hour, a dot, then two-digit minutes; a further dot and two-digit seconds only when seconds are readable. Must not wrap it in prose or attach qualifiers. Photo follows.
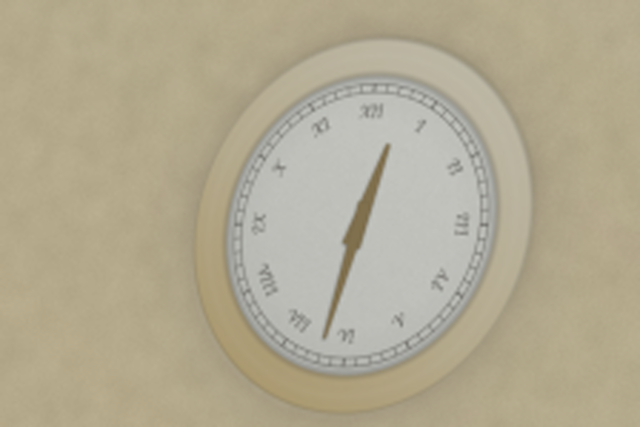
12.32
